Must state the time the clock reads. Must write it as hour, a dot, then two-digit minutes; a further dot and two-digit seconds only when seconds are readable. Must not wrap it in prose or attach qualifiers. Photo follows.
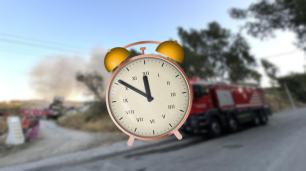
11.51
